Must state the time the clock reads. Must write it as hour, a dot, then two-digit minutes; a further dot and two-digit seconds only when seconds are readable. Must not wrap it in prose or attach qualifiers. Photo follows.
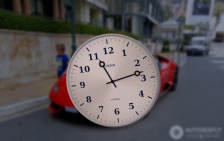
11.13
